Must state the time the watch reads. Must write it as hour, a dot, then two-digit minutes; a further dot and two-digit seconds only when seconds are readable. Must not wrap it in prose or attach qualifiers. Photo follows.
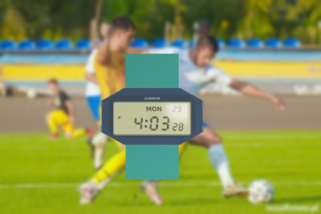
4.03.28
